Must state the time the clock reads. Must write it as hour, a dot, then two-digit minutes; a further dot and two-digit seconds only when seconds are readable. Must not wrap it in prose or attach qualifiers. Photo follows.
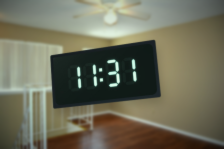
11.31
